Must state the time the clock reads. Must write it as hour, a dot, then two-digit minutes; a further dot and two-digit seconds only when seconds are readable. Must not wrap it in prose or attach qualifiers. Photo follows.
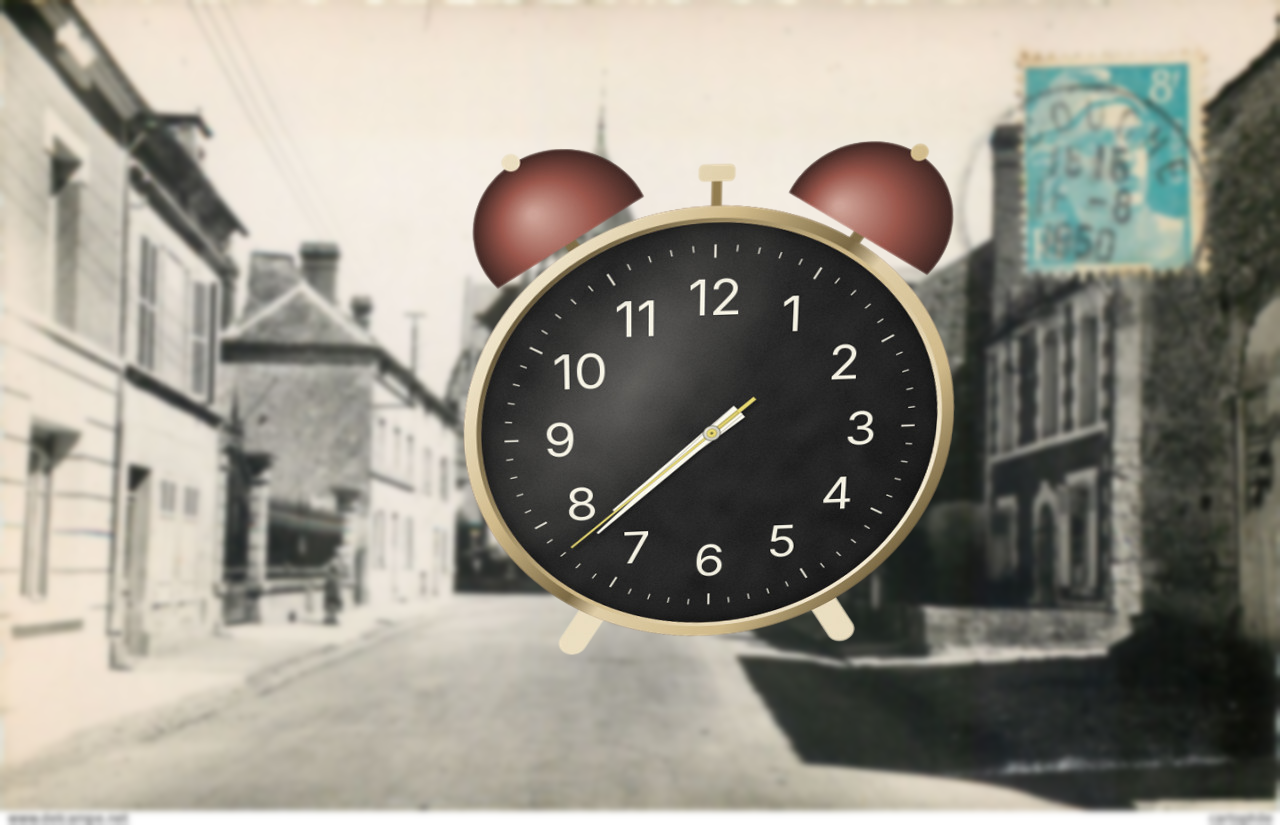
7.37.38
